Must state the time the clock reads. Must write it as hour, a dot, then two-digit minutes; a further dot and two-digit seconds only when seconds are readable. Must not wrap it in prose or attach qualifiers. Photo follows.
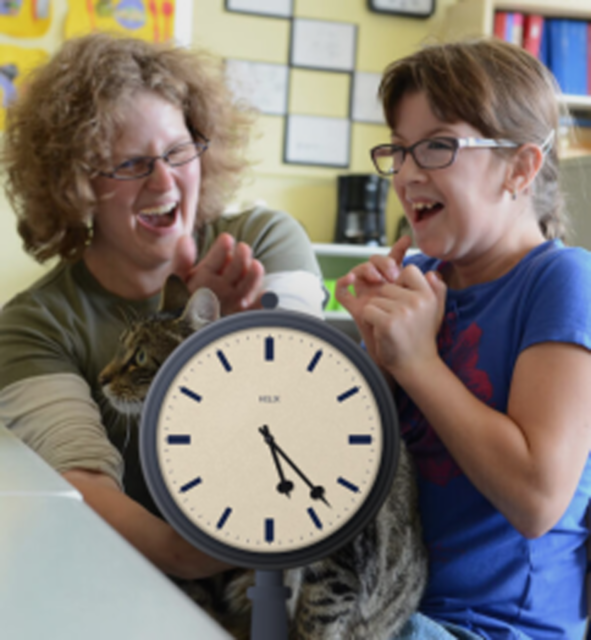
5.23
